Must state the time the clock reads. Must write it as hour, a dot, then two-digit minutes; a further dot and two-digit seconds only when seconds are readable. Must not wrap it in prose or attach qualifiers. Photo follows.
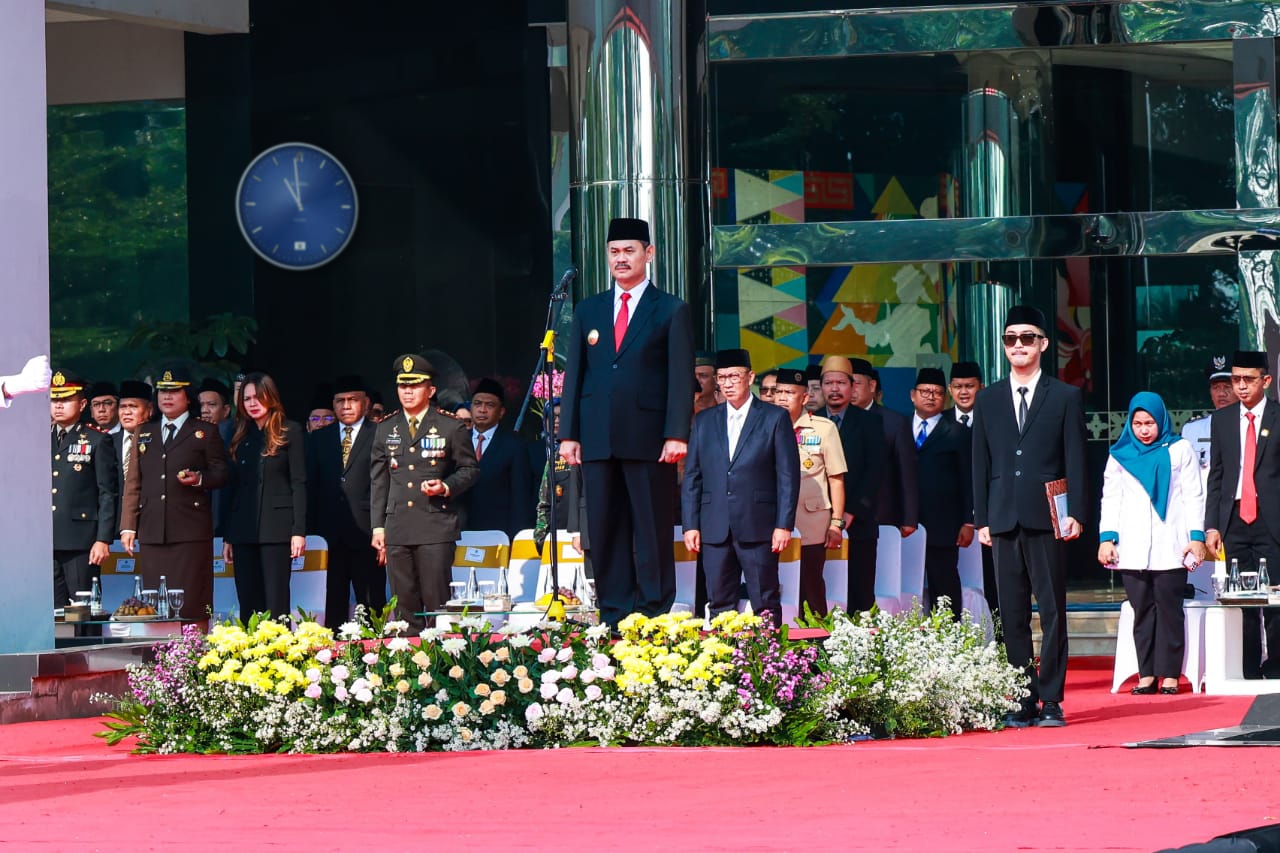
10.59
